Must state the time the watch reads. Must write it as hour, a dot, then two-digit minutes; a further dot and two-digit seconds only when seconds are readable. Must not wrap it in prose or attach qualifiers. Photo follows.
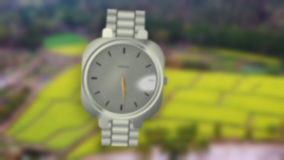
5.29
